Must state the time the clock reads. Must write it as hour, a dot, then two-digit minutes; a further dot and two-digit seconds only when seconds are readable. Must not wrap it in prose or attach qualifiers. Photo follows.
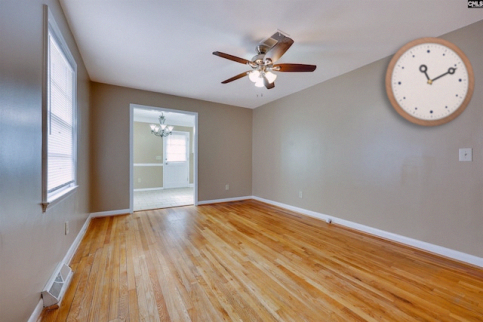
11.11
